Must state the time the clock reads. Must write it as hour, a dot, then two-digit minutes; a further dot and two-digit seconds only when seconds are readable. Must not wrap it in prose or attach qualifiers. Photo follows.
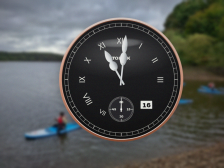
11.01
